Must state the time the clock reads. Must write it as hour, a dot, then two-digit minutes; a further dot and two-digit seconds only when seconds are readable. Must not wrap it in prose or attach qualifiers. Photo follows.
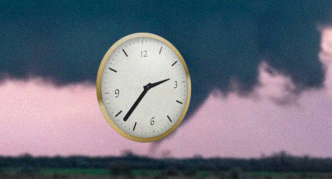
2.38
